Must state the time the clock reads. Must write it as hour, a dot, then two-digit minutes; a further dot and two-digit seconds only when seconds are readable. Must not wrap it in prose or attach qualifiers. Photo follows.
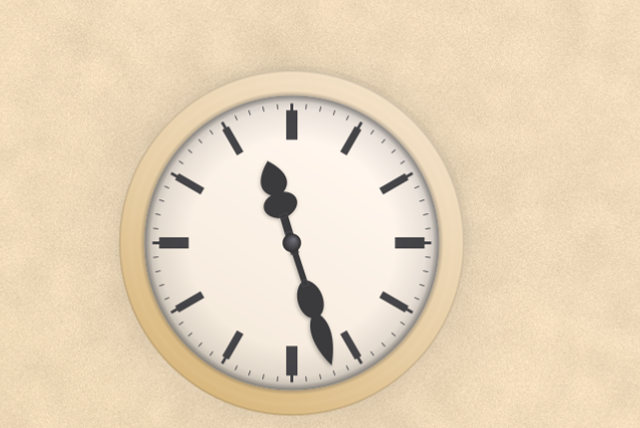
11.27
